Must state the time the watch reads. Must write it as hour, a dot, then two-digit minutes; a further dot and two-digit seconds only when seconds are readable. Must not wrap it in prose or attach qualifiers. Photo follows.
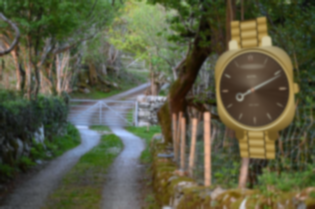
8.11
